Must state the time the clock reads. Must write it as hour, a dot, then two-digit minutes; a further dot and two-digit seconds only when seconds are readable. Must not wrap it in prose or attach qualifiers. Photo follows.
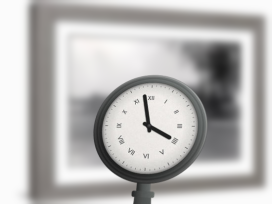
3.58
